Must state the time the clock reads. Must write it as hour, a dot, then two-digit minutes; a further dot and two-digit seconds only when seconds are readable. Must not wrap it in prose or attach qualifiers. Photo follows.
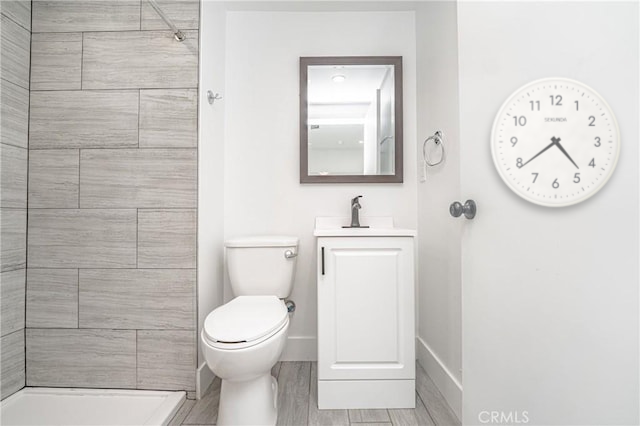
4.39
